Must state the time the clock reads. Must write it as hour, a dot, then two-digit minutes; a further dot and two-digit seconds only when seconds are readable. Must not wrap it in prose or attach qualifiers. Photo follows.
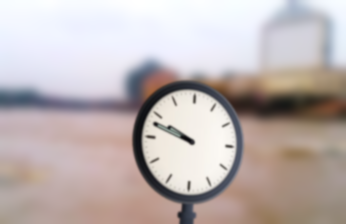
9.48
